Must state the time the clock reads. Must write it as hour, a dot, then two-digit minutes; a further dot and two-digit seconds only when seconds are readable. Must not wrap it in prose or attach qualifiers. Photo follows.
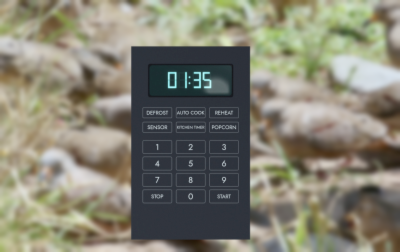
1.35
